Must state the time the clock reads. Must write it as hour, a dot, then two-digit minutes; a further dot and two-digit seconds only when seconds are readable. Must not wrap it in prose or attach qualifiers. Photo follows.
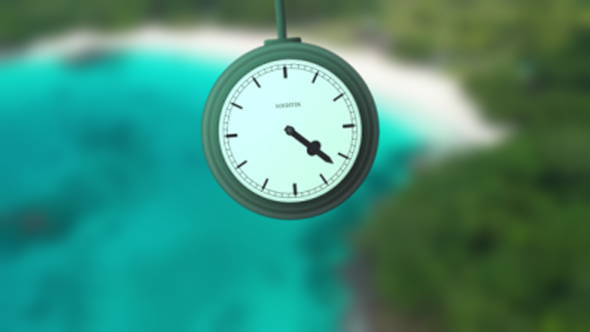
4.22
